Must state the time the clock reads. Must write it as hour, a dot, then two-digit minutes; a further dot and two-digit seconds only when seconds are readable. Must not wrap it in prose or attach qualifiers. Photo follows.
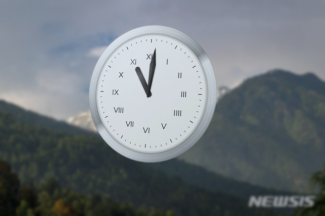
11.01
